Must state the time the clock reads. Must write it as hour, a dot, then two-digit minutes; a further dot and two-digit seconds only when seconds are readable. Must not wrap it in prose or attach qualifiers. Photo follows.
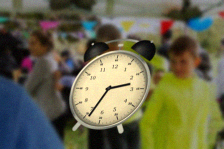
2.34
